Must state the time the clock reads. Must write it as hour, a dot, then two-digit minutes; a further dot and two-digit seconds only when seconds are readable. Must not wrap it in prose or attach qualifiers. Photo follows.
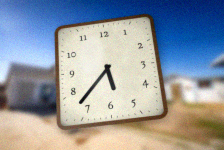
5.37
